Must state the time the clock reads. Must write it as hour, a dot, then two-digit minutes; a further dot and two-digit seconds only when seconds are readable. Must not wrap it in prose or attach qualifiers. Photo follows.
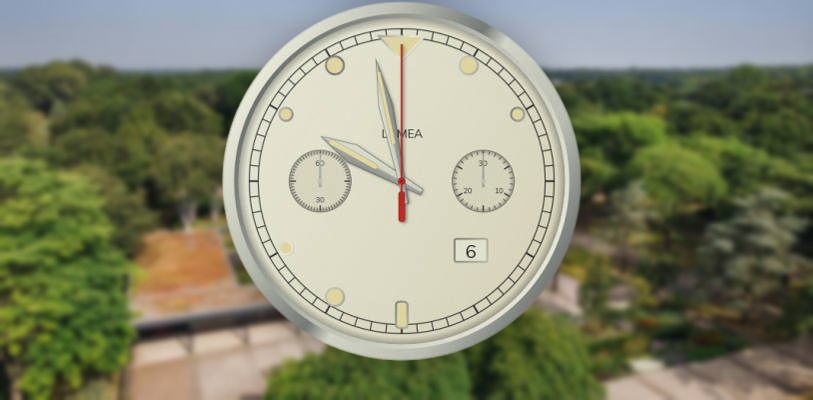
9.58
